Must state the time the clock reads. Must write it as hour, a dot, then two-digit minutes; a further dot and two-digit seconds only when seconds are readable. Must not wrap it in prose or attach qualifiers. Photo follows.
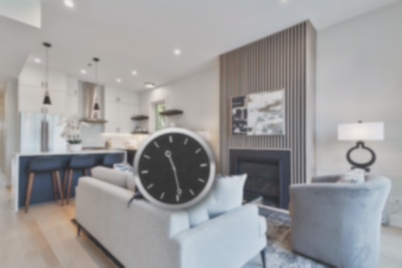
11.29
